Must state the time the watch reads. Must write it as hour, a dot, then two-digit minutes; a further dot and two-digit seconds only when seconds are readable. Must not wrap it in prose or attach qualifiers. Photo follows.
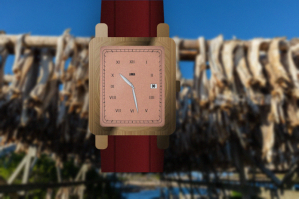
10.28
